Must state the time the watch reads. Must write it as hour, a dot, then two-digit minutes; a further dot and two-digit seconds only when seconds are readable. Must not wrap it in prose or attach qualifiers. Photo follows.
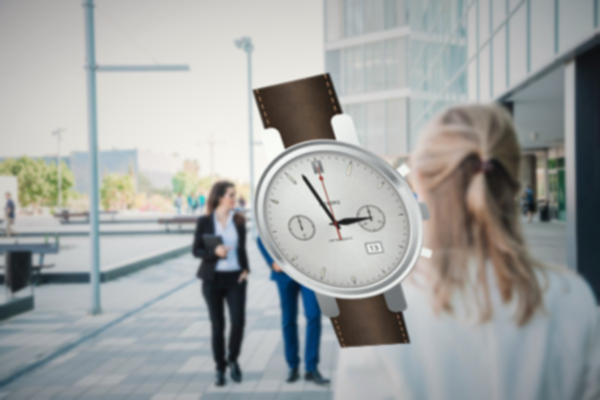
2.57
